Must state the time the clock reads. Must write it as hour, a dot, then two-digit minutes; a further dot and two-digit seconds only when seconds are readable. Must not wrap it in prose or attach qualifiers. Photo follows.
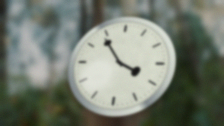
3.54
